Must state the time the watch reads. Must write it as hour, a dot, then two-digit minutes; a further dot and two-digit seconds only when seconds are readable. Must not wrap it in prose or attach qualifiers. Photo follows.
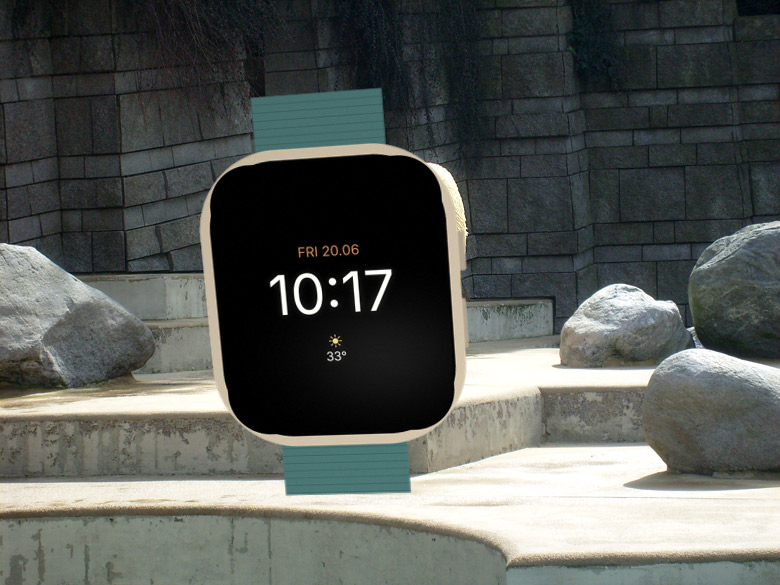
10.17
